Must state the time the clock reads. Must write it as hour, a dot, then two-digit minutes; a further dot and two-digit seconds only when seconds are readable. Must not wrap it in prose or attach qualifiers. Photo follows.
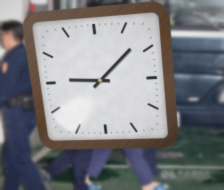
9.08
